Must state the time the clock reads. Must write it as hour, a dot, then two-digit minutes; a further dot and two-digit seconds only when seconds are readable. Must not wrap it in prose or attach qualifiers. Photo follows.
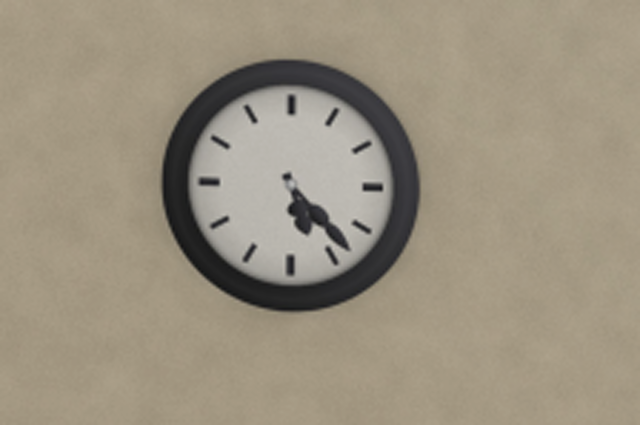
5.23
